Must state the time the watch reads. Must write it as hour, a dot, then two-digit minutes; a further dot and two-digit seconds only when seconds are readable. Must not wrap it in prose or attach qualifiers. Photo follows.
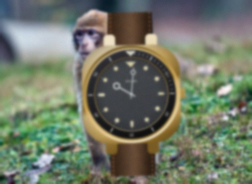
10.01
